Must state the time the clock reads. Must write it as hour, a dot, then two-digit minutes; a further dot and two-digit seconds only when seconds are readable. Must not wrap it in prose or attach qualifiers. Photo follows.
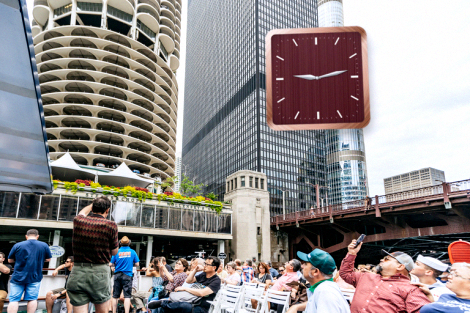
9.13
